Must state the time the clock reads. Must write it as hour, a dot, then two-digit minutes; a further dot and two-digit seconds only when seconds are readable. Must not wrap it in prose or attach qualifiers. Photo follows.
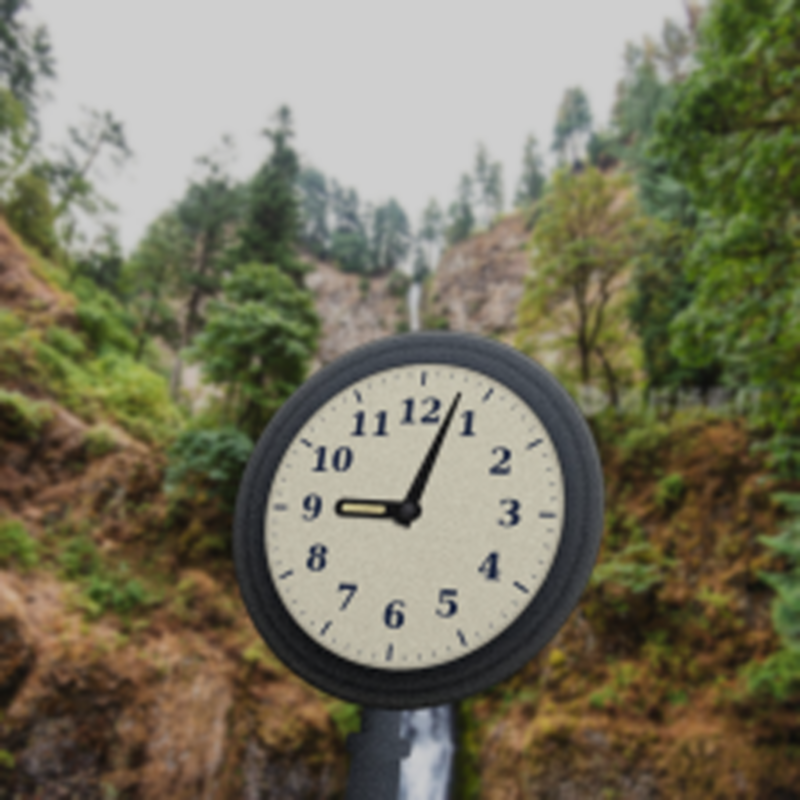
9.03
